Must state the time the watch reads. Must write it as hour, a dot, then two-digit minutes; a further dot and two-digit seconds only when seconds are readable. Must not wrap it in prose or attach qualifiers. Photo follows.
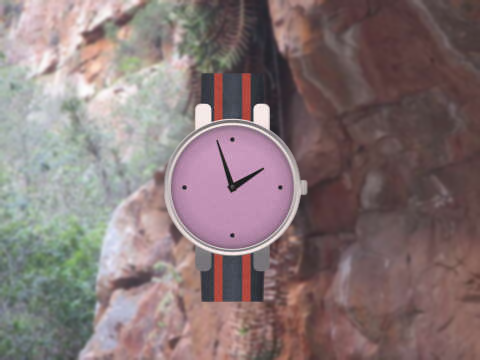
1.57
